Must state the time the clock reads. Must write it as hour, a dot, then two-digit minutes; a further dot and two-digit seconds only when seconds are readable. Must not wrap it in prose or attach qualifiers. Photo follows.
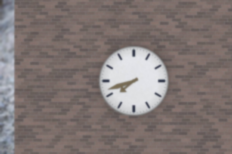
7.42
